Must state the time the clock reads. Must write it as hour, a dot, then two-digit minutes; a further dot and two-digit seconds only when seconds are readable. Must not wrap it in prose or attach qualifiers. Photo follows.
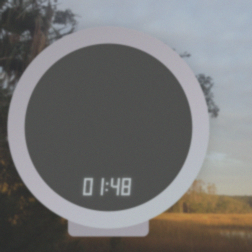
1.48
